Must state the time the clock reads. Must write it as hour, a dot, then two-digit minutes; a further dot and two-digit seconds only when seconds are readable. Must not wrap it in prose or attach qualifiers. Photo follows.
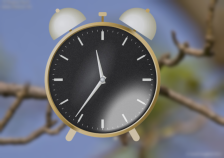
11.36
